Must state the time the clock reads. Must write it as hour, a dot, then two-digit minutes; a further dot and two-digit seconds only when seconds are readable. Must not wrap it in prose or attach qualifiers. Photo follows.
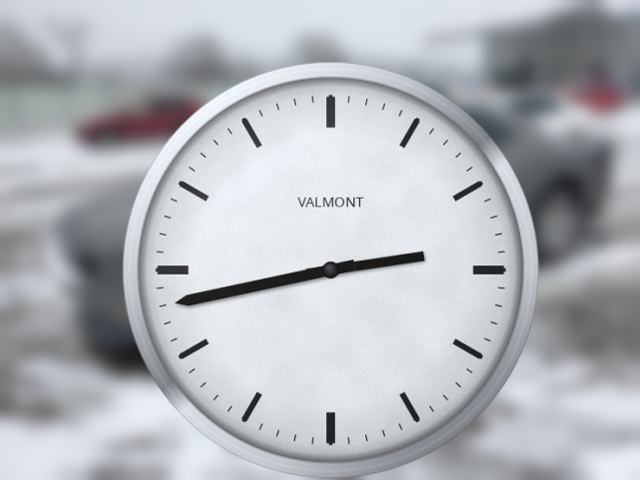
2.43
